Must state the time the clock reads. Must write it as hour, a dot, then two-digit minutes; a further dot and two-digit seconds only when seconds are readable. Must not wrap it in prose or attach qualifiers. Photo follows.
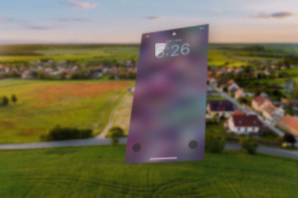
6.26
